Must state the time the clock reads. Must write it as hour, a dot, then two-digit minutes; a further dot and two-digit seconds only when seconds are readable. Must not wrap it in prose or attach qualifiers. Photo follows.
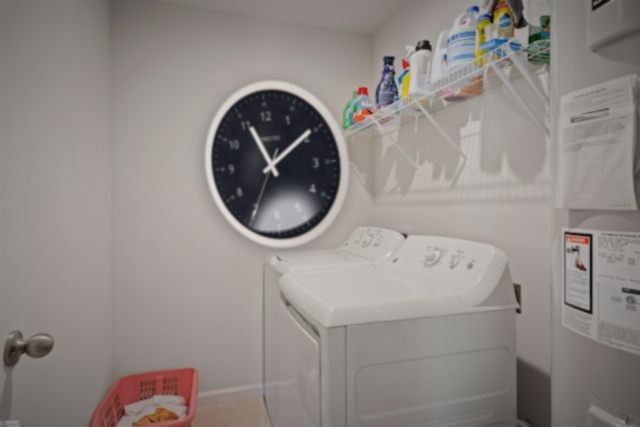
11.09.35
